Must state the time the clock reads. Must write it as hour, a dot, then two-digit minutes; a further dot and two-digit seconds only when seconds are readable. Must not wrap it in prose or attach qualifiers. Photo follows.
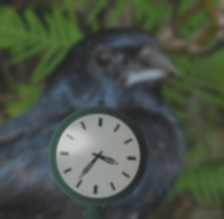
3.36
